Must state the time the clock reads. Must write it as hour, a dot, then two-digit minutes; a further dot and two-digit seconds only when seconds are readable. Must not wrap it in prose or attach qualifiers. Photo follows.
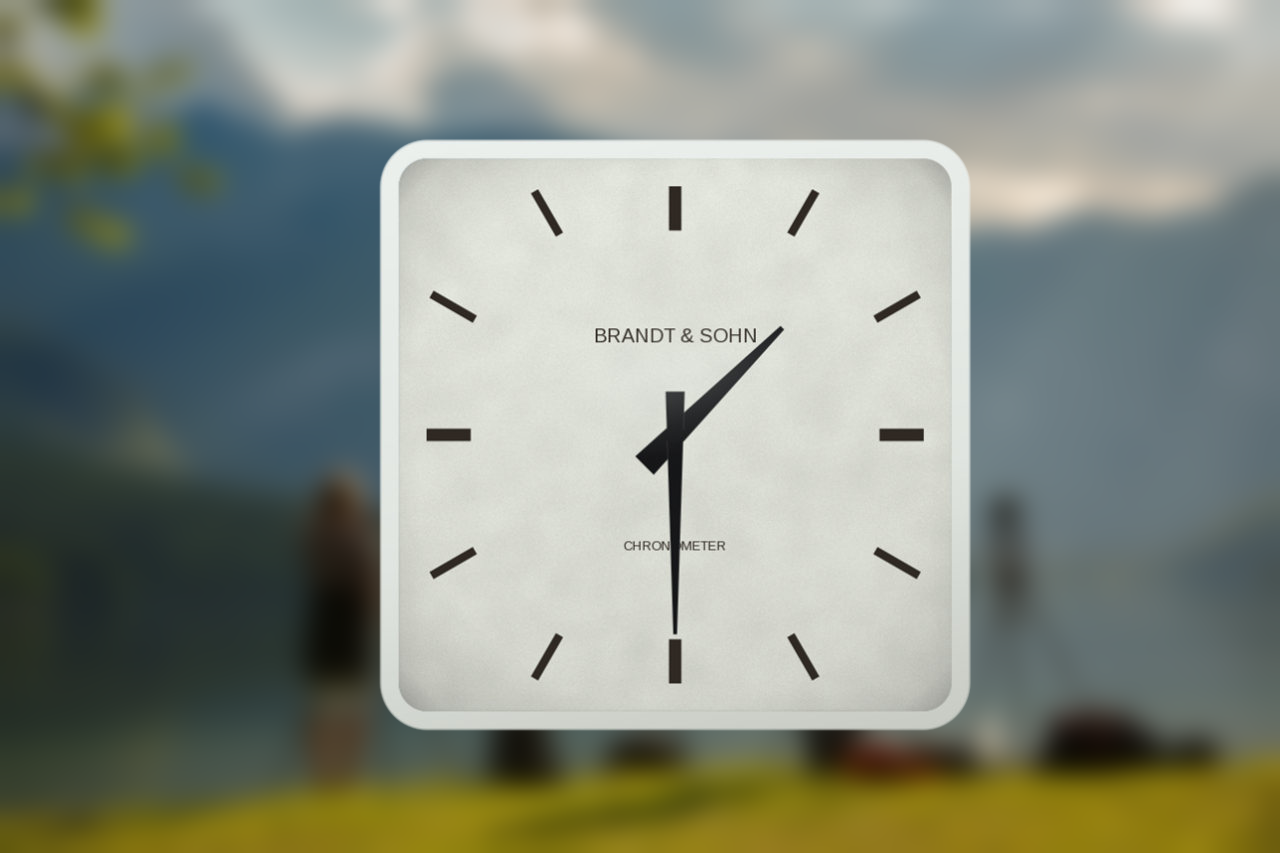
1.30
